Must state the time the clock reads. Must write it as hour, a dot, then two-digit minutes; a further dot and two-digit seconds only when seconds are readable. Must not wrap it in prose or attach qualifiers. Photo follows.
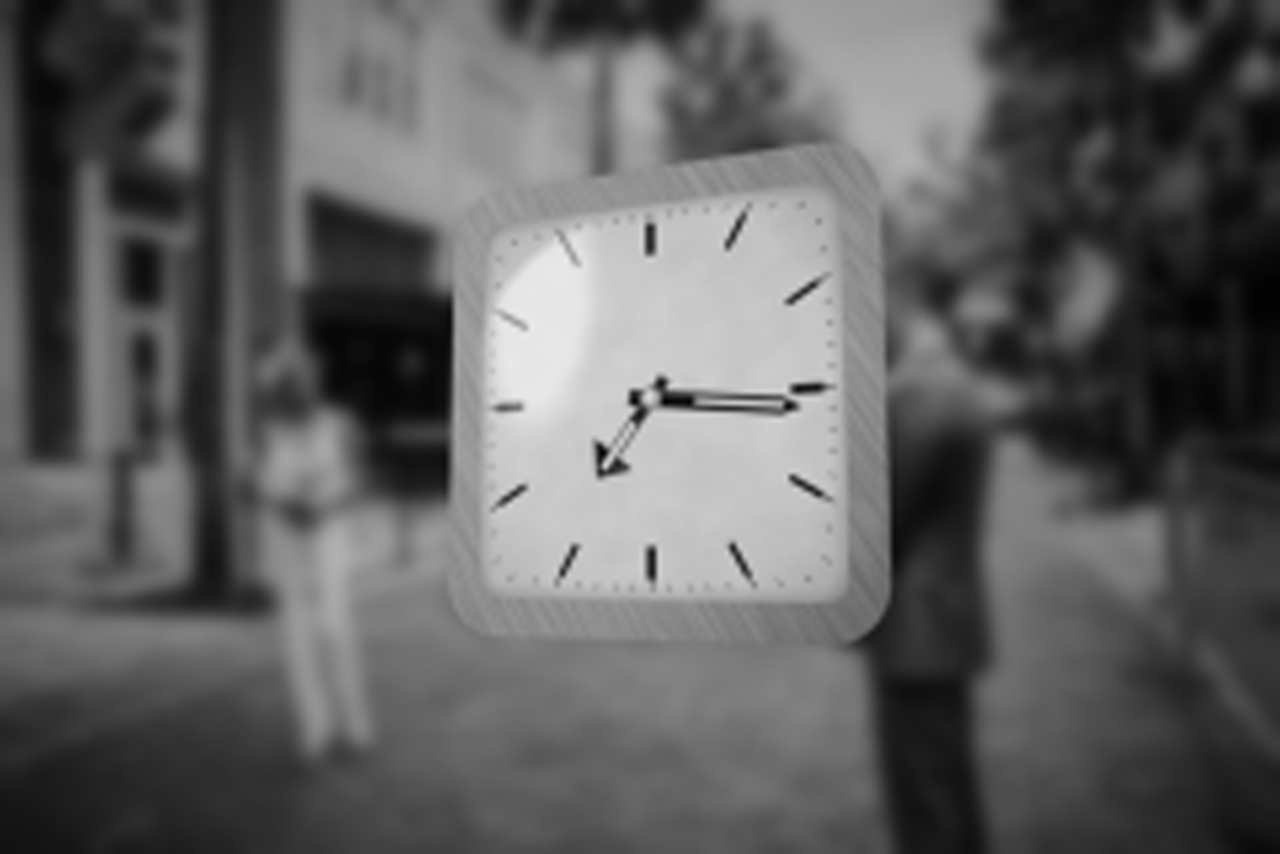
7.16
